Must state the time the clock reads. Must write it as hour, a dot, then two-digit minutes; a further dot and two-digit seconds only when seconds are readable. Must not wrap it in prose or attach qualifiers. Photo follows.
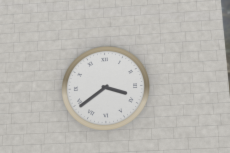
3.39
